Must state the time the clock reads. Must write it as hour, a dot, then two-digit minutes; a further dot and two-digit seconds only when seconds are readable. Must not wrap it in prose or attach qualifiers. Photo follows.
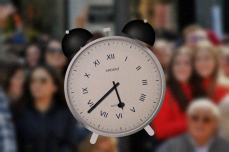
5.39
